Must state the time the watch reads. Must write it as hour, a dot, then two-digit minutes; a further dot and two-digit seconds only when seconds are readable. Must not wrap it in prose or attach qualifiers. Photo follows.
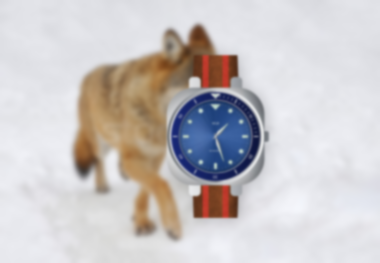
1.27
